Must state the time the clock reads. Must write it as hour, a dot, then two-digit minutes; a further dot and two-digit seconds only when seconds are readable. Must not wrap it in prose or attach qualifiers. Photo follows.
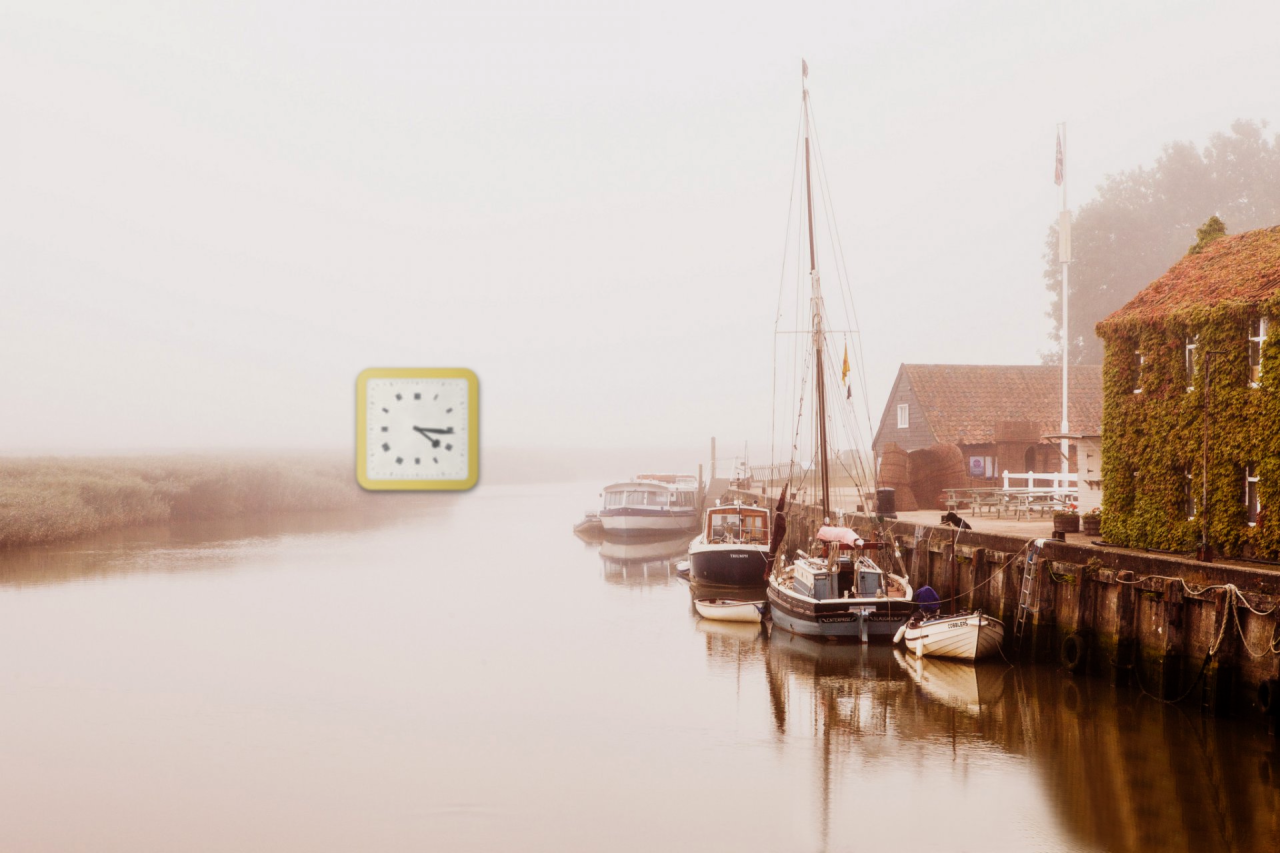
4.16
